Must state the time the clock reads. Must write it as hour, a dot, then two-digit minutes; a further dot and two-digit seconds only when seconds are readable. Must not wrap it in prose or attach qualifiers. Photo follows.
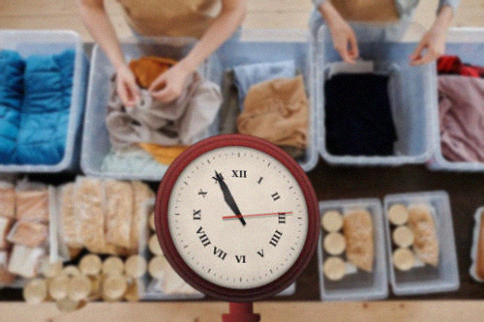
10.55.14
